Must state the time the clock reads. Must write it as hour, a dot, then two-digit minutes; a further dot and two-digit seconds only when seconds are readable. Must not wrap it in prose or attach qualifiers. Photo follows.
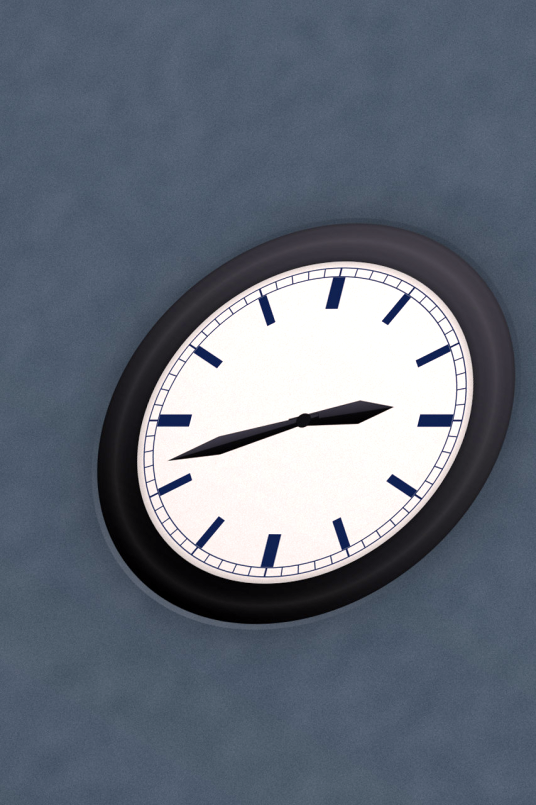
2.42
